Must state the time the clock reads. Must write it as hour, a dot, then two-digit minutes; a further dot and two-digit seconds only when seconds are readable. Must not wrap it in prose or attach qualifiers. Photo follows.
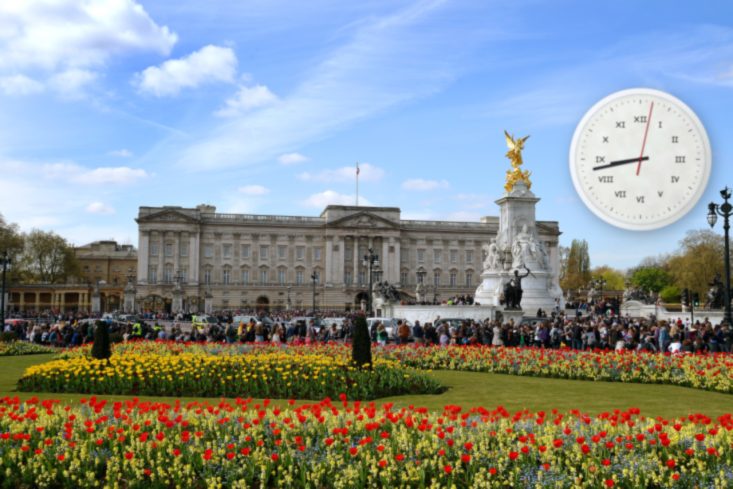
8.43.02
